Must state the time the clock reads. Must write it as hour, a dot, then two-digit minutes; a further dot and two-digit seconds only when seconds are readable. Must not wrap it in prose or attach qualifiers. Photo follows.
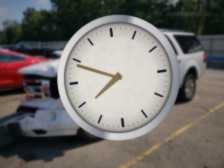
7.49
